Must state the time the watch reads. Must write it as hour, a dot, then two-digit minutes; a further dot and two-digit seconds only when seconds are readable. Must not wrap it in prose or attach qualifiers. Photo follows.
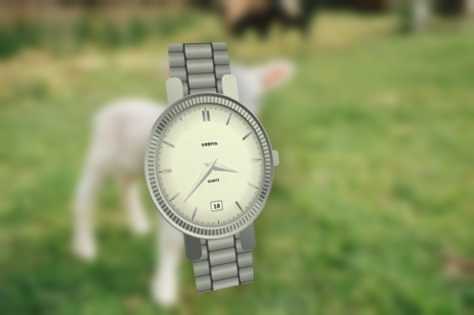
3.38
